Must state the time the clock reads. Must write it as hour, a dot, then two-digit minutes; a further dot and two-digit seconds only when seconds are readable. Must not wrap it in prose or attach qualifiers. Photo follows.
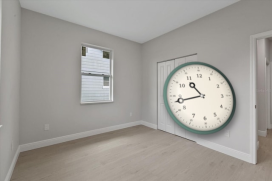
10.43
